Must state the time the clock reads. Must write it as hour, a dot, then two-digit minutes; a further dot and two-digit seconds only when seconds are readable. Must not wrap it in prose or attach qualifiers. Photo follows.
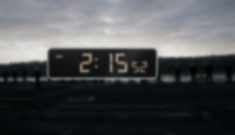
2.15
